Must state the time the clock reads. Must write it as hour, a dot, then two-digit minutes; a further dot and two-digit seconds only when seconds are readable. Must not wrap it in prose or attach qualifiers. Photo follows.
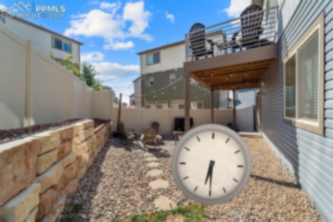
6.30
